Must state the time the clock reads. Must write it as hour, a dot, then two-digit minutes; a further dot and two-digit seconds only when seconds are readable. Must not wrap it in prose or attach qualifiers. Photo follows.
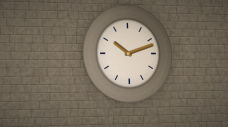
10.12
